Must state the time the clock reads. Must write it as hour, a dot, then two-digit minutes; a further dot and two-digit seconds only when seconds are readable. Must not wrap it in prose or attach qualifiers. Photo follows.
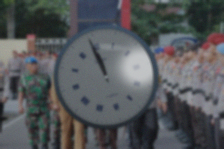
11.59
